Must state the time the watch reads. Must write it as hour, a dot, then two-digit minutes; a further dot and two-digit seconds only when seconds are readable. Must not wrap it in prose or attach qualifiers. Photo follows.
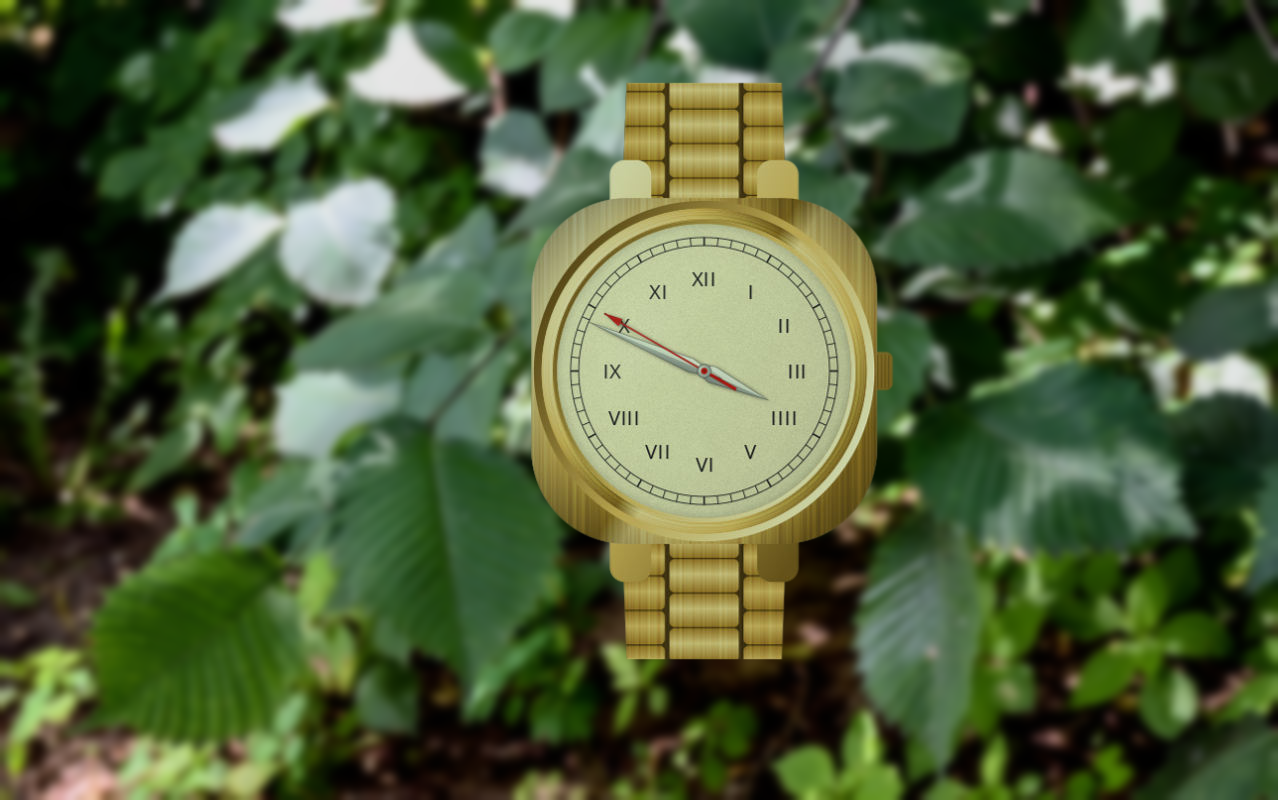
3.48.50
